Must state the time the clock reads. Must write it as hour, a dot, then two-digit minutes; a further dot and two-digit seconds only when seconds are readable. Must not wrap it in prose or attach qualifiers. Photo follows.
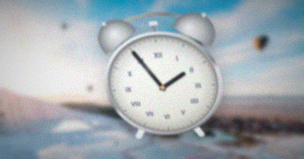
1.55
